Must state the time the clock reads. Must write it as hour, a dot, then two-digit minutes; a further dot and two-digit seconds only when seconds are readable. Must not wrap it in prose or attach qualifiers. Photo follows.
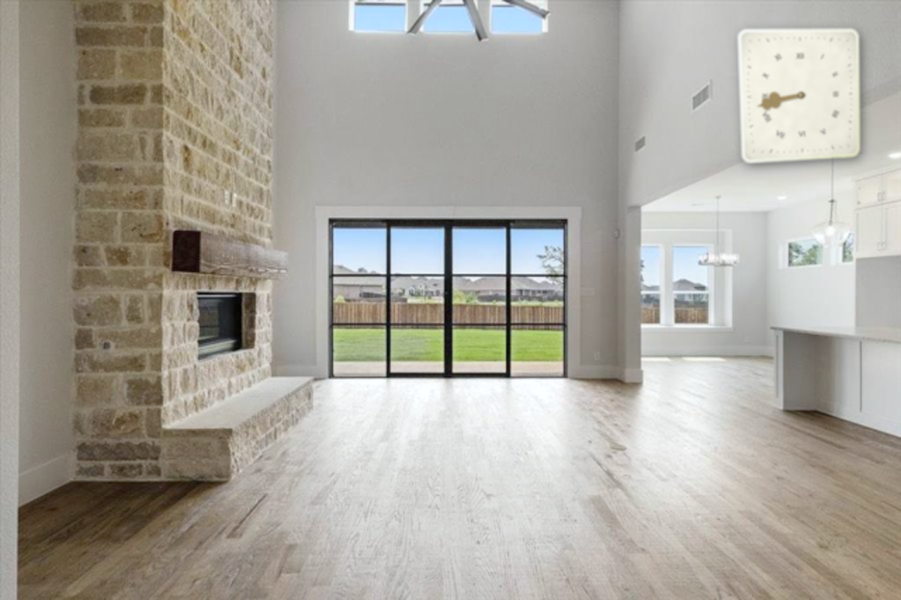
8.43
